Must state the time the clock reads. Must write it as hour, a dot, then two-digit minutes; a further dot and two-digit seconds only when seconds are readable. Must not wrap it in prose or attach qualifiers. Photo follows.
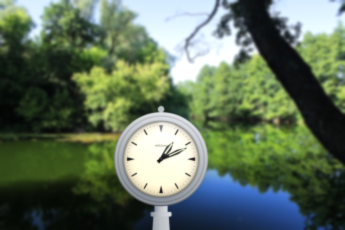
1.11
